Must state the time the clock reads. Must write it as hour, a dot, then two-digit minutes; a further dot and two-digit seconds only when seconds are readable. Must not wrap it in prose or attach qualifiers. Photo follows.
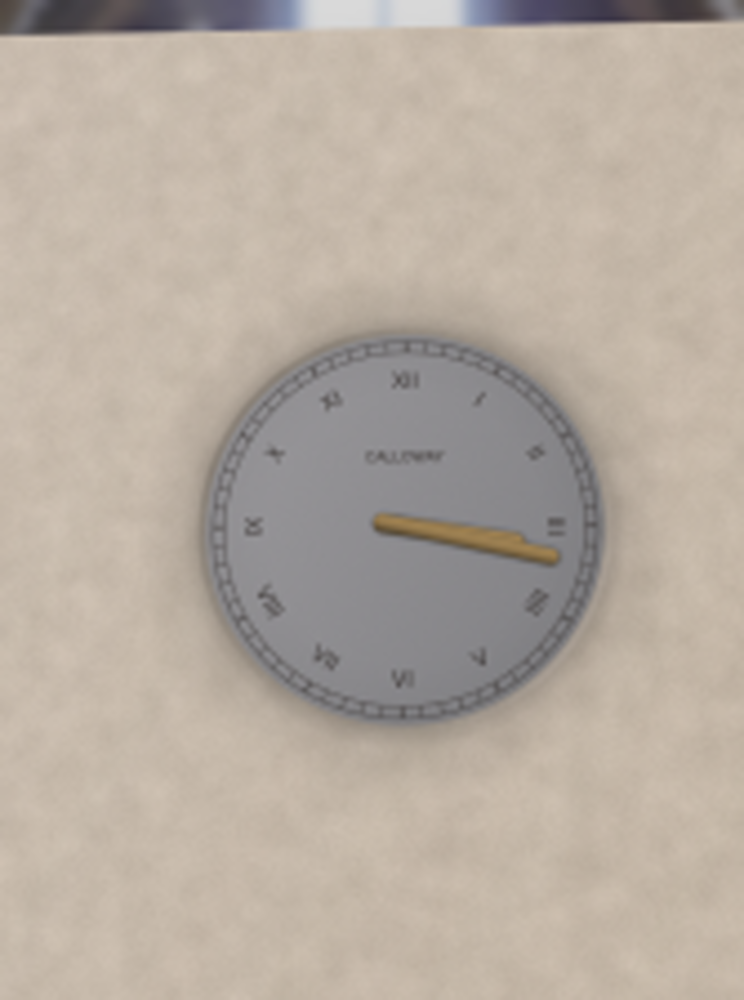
3.17
